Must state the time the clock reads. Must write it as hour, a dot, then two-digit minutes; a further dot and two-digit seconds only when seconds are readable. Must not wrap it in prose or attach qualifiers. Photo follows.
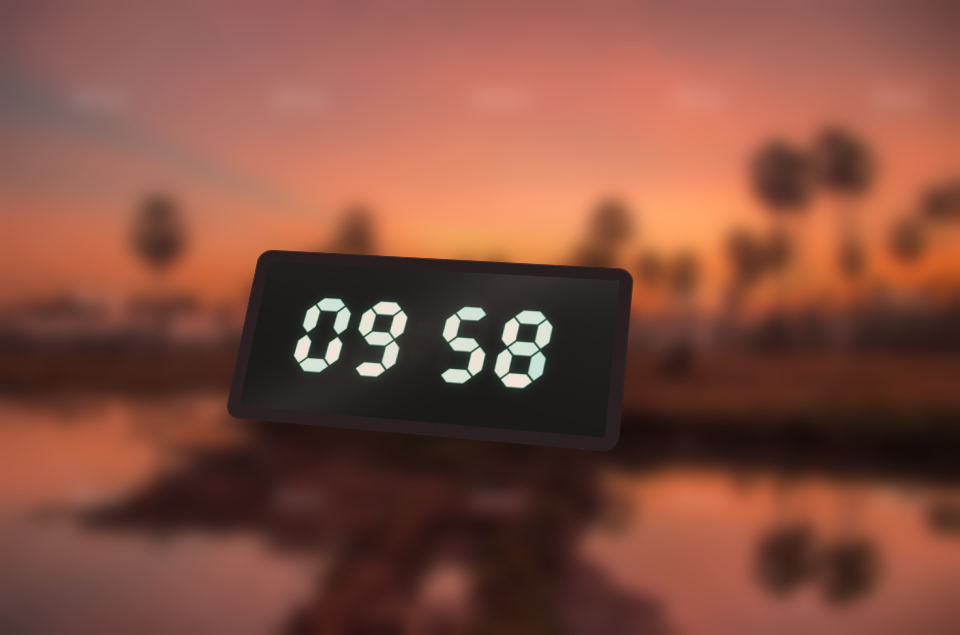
9.58
